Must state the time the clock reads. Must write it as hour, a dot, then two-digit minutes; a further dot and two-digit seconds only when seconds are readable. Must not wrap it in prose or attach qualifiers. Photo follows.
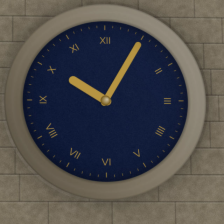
10.05
